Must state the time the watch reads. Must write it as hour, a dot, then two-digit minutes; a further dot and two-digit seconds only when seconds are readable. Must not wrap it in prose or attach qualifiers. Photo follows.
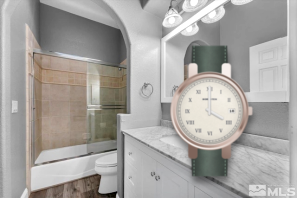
4.00
